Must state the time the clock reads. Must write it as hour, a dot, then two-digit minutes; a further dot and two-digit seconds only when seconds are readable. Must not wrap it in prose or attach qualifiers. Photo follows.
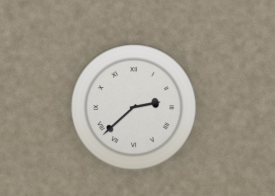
2.38
